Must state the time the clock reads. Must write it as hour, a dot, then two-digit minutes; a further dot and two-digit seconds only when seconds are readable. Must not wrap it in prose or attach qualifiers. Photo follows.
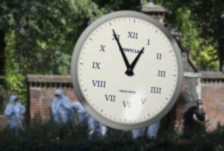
12.55
